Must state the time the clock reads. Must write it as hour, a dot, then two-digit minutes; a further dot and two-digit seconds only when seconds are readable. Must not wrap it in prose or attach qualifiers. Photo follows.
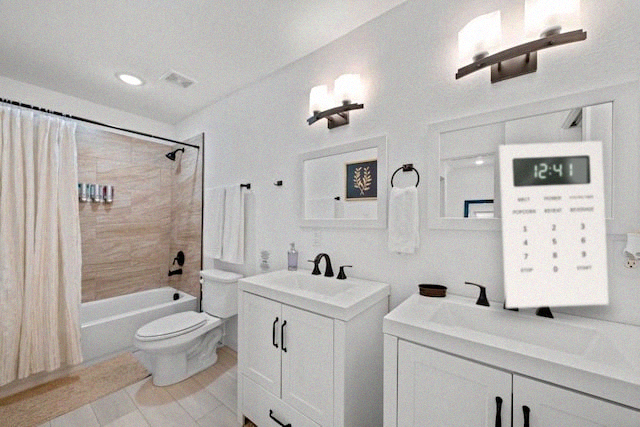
12.41
